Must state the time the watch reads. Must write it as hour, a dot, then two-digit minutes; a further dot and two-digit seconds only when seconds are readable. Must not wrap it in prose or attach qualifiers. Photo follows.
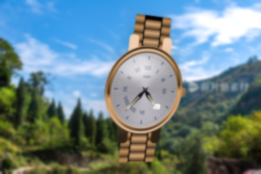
4.37
